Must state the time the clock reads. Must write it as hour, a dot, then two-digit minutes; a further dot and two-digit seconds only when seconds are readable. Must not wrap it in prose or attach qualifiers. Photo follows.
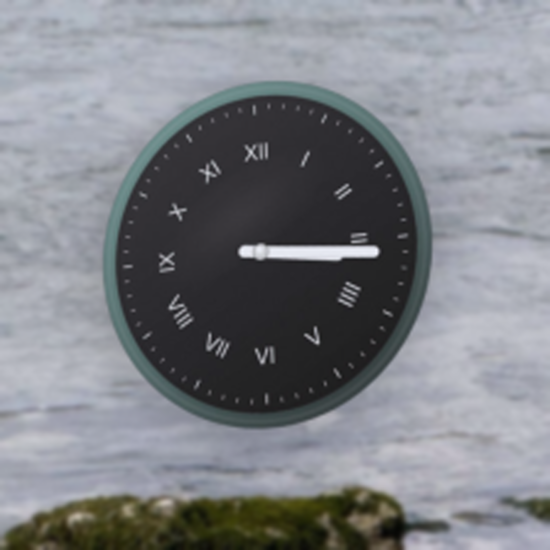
3.16
